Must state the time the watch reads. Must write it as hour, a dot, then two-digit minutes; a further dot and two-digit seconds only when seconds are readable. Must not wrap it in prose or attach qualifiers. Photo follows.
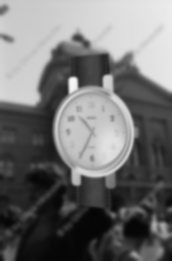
10.35
